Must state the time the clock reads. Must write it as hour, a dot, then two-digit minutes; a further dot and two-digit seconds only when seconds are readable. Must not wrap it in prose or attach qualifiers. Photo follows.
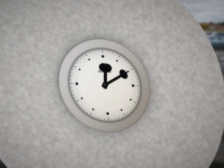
12.10
